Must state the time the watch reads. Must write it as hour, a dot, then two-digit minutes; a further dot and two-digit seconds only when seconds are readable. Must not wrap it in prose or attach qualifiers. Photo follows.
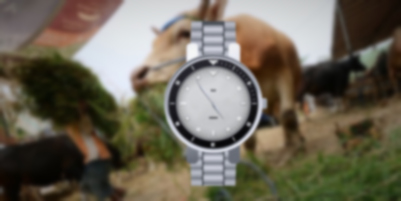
4.54
